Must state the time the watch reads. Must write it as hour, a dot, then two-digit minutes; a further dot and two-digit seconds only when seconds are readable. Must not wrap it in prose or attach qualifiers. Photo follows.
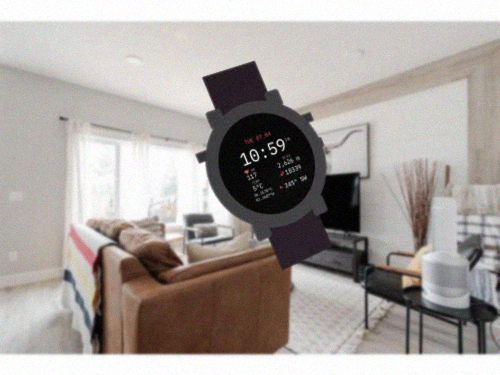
10.59
